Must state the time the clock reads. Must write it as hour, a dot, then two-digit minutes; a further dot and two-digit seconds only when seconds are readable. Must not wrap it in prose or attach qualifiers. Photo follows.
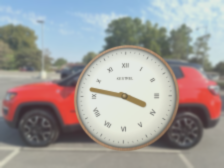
3.47
